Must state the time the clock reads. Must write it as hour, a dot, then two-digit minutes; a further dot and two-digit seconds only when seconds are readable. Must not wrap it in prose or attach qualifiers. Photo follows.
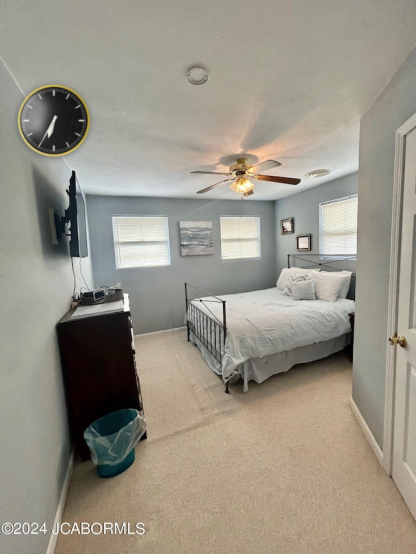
6.35
